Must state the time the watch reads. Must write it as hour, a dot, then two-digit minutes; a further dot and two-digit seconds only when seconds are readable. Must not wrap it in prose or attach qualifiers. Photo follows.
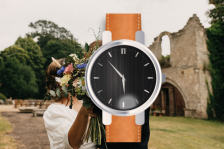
5.53
